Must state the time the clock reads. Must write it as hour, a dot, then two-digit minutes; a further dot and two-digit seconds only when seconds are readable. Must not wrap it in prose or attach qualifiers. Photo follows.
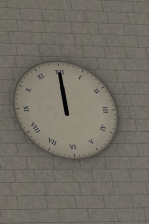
12.00
